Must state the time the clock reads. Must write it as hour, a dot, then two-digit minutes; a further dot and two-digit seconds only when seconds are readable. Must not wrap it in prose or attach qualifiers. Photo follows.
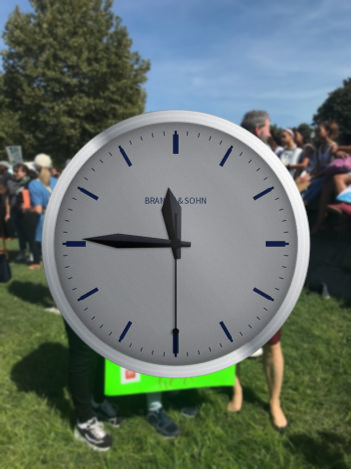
11.45.30
